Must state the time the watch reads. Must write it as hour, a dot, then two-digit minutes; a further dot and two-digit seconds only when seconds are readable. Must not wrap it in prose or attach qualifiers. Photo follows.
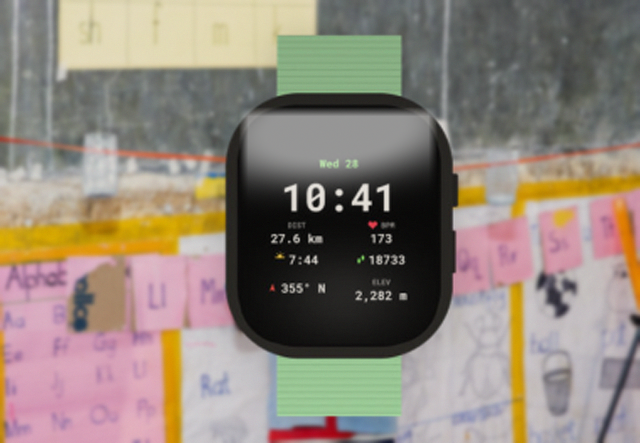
10.41
